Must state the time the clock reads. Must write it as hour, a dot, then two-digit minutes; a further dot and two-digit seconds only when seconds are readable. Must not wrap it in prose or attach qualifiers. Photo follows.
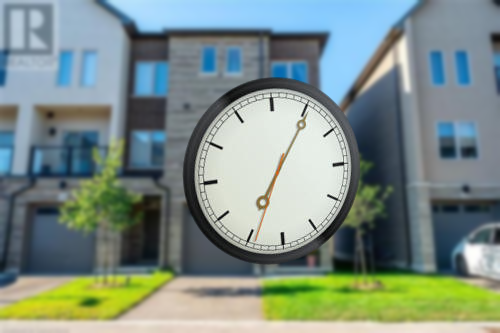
7.05.34
